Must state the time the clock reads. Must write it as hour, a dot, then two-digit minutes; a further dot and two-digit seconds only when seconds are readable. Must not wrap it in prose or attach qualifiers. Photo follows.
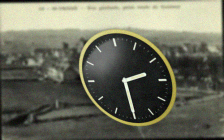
2.30
